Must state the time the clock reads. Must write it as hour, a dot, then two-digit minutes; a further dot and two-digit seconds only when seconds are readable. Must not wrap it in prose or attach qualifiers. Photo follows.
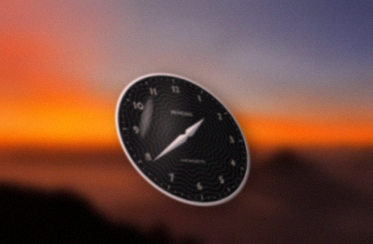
1.39
